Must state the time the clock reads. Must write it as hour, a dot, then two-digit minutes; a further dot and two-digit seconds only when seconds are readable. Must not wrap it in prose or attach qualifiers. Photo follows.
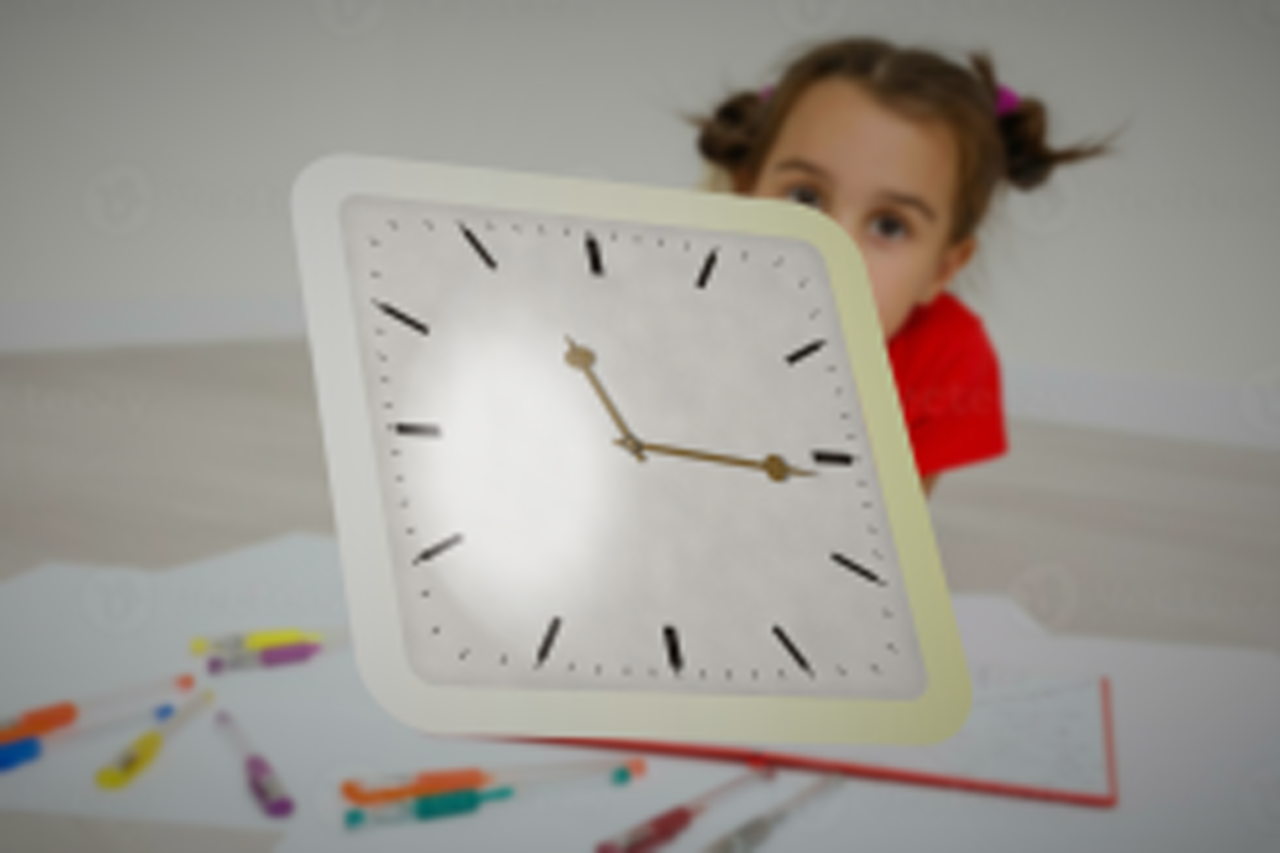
11.16
